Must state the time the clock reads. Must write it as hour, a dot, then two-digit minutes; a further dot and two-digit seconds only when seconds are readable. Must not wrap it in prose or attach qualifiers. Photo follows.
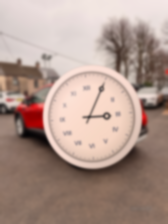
3.05
